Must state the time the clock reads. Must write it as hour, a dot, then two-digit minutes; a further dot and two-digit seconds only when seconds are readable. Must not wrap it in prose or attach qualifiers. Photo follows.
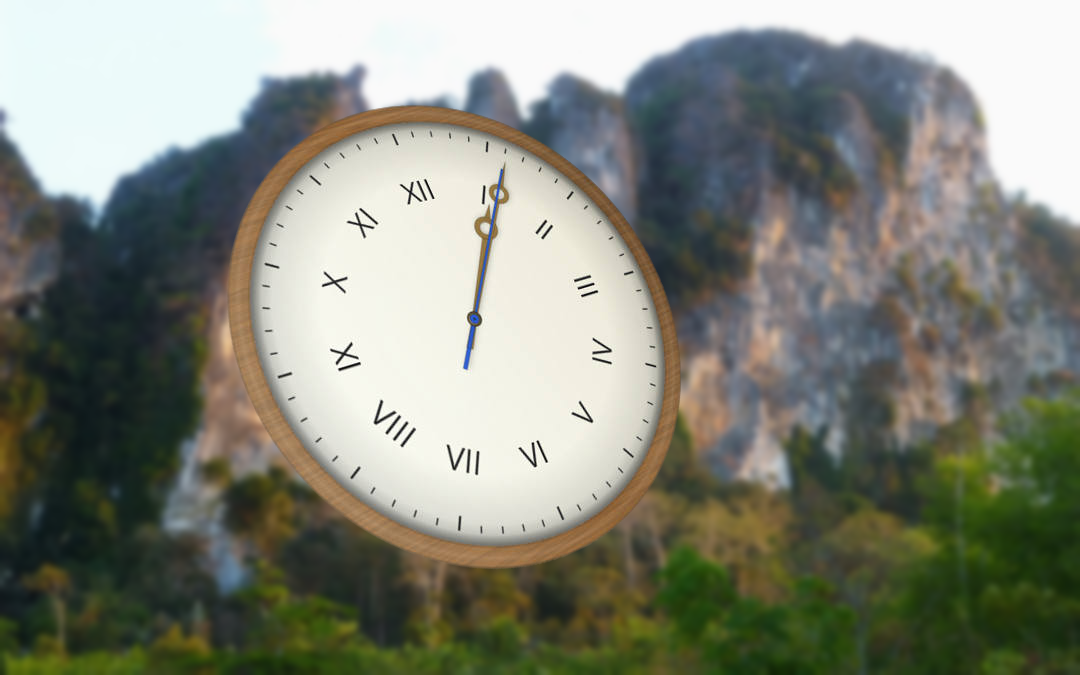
1.06.06
